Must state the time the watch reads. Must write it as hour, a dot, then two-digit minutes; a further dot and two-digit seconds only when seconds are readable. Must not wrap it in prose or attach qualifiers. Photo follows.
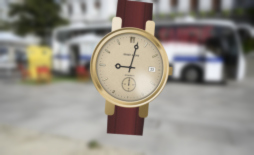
9.02
